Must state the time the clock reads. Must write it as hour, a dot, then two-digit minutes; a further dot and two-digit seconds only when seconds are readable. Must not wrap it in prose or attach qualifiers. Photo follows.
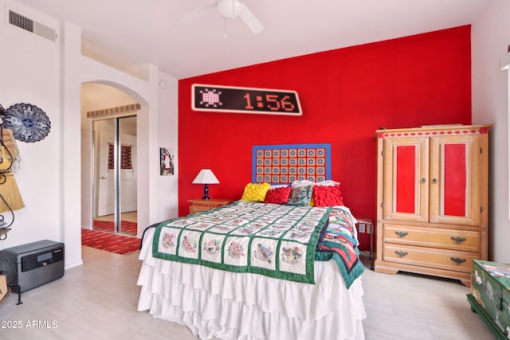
1.56
